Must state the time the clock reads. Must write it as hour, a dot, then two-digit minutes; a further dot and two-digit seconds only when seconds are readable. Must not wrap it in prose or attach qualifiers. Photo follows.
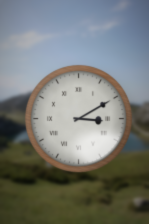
3.10
